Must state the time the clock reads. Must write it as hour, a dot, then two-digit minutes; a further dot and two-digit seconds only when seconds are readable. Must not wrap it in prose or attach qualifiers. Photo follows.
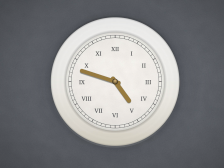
4.48
